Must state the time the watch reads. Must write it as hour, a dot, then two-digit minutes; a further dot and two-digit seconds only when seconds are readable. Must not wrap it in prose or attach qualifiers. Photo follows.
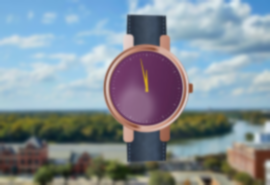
11.58
